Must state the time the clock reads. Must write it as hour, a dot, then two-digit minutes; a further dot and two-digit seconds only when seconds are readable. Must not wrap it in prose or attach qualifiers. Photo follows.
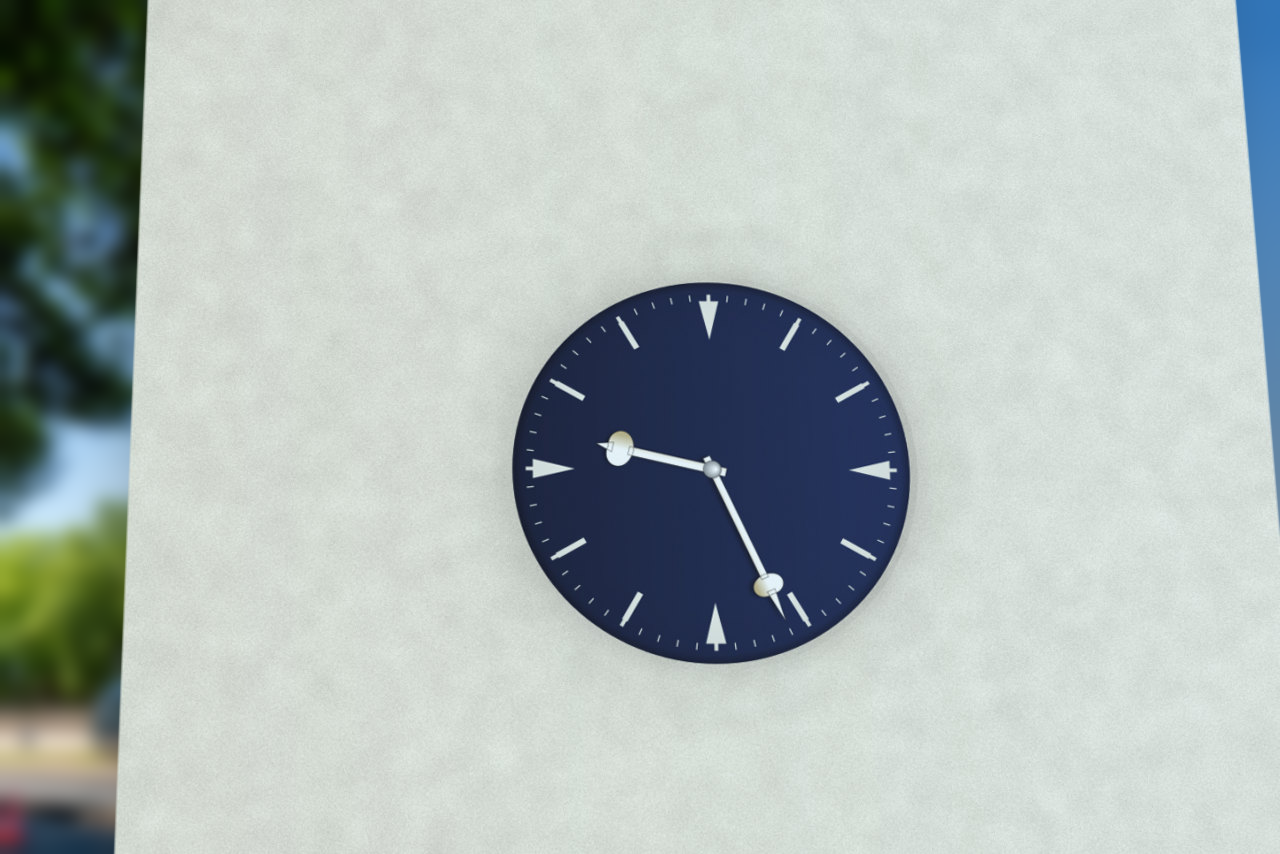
9.26
